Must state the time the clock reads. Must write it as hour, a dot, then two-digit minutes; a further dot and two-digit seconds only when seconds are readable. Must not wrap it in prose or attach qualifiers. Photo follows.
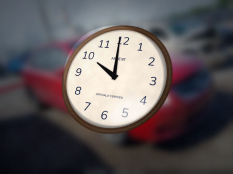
9.59
